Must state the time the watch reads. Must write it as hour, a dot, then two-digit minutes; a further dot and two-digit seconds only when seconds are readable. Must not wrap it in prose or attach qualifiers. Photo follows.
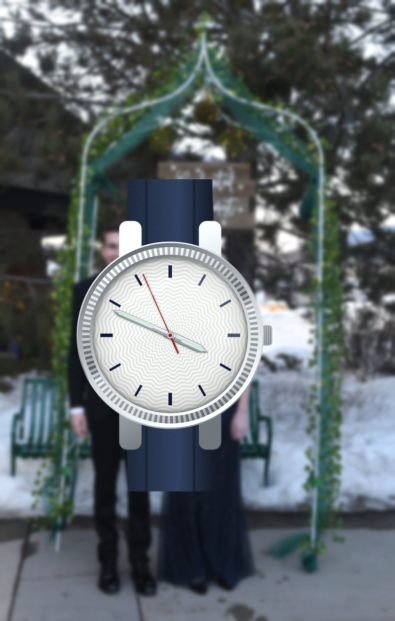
3.48.56
